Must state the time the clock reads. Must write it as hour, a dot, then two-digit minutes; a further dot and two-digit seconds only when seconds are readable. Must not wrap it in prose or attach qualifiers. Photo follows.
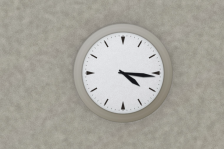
4.16
